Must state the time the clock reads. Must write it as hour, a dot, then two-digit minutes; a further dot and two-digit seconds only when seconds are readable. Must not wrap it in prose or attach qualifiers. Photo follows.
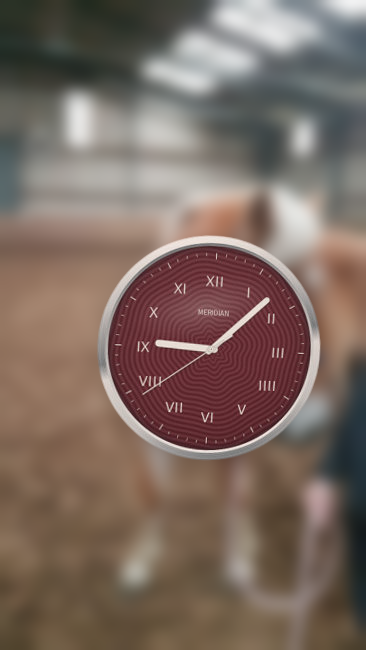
9.07.39
